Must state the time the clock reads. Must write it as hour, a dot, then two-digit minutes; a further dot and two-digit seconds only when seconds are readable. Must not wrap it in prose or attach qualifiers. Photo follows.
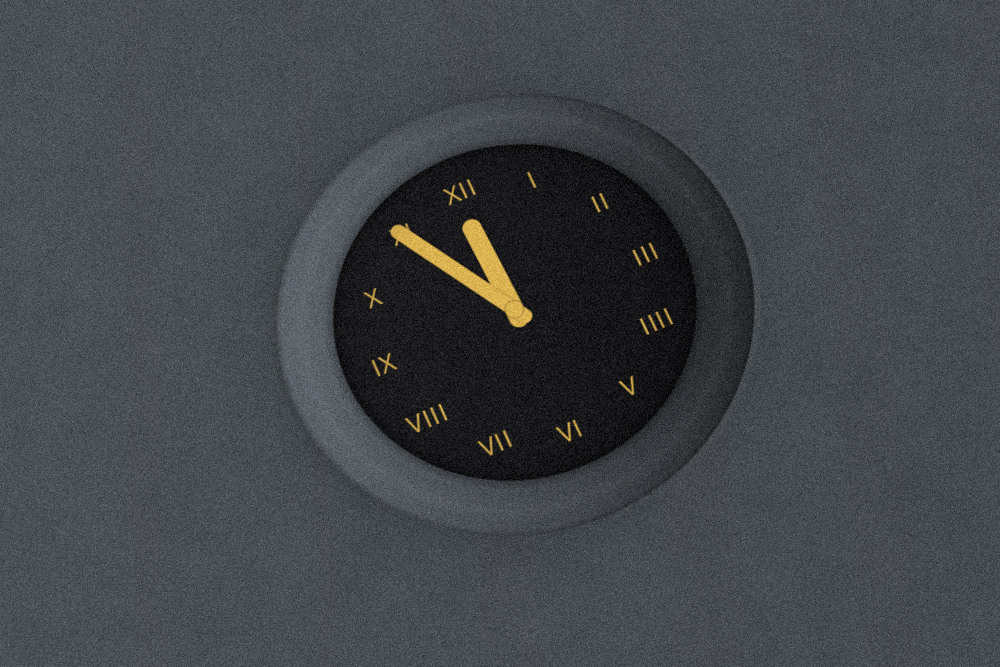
11.55
